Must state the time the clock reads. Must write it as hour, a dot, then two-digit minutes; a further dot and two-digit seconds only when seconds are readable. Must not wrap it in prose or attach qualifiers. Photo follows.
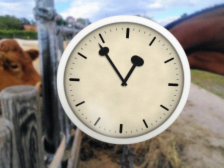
12.54
